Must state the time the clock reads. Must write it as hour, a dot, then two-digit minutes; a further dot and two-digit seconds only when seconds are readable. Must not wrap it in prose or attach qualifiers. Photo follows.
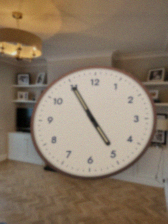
4.55
